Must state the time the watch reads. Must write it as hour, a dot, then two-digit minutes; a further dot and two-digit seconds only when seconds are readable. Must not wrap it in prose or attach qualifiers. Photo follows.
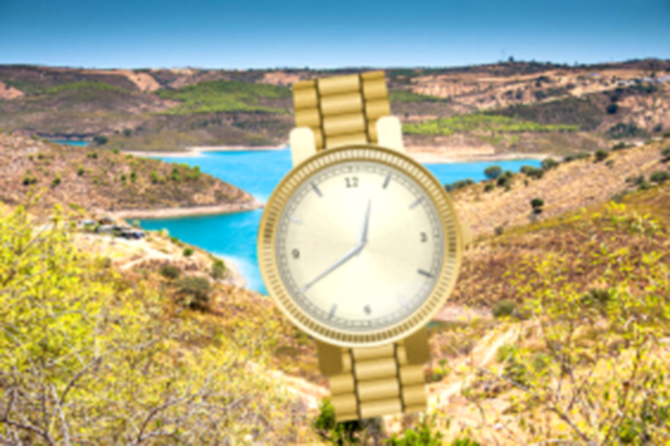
12.40
